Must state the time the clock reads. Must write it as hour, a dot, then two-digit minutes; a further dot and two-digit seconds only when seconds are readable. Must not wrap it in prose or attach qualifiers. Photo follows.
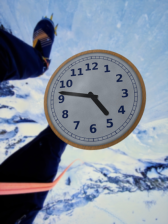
4.47
